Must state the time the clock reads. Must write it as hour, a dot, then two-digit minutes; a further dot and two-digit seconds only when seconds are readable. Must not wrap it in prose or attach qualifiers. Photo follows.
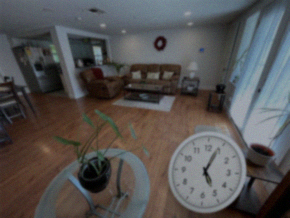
5.04
